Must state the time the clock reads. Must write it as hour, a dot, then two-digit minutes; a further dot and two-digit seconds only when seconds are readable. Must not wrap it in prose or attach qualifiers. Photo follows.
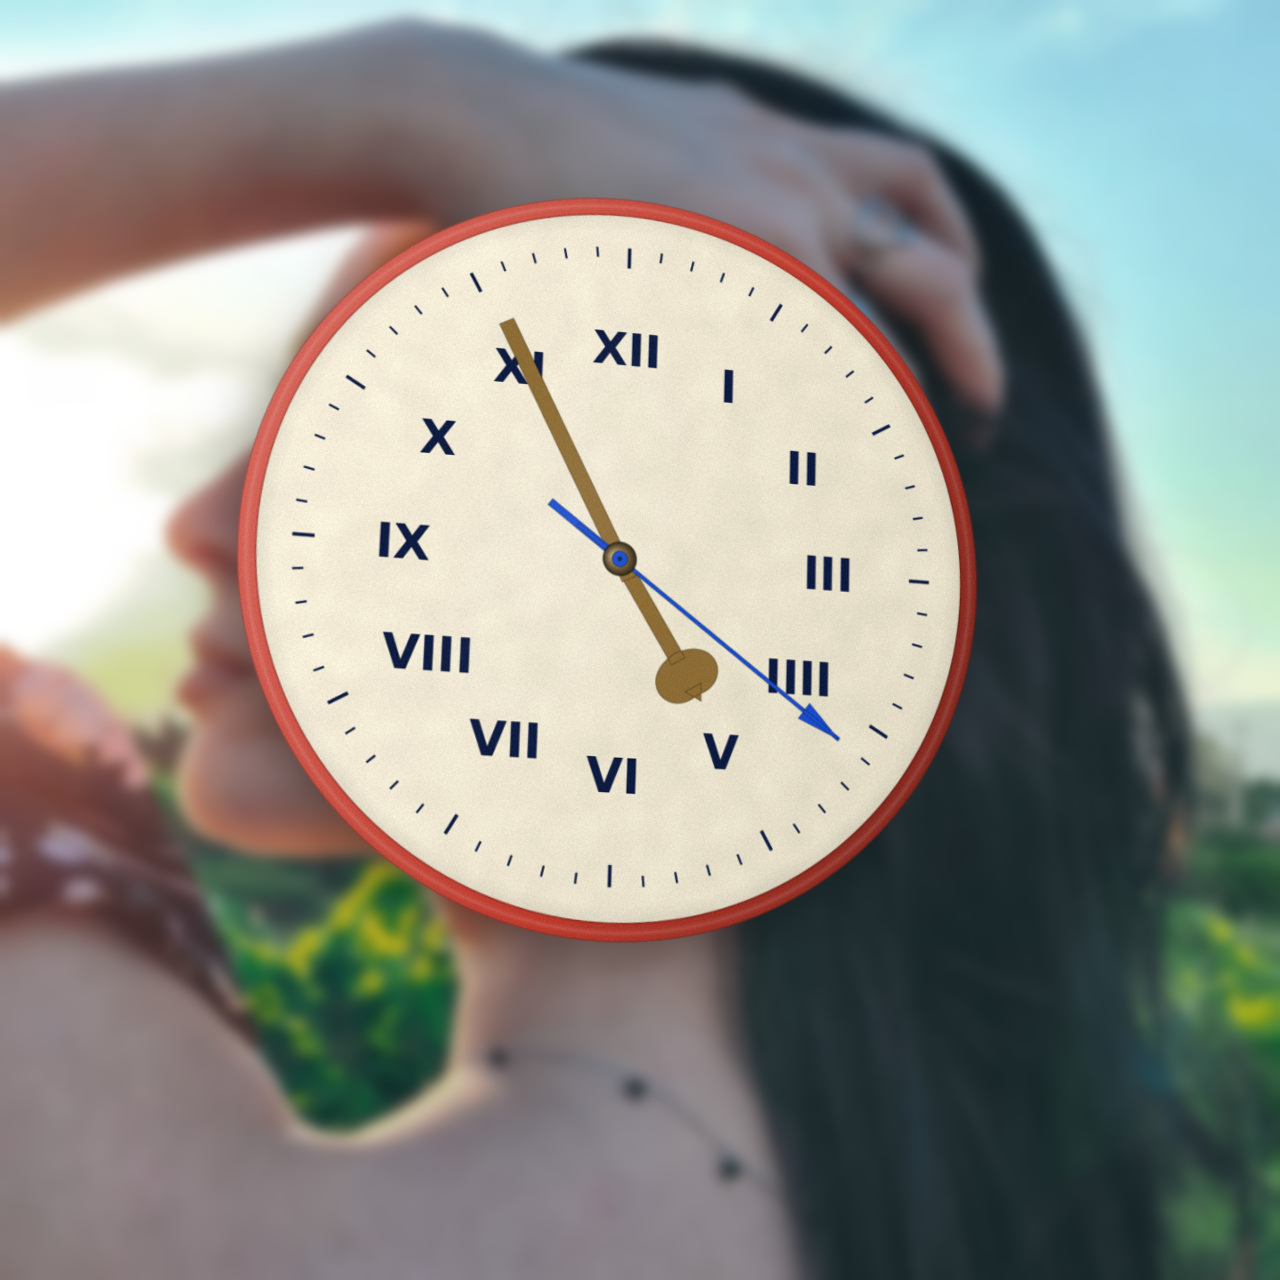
4.55.21
